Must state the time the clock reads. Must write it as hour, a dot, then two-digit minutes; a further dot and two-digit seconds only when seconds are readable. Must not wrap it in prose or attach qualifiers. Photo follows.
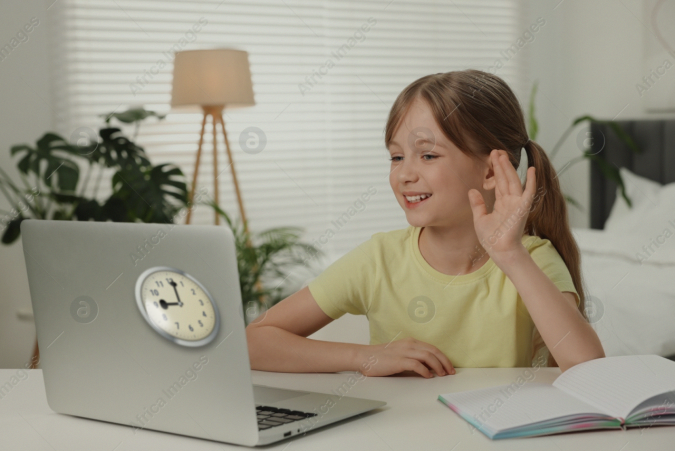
9.01
